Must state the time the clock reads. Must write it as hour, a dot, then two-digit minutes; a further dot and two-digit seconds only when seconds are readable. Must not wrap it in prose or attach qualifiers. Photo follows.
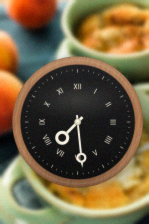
7.29
